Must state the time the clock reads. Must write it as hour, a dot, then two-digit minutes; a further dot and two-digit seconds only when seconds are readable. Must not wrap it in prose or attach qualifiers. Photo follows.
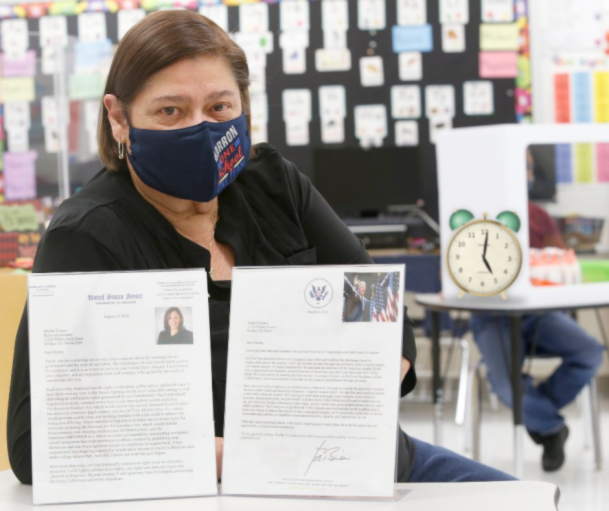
5.01
